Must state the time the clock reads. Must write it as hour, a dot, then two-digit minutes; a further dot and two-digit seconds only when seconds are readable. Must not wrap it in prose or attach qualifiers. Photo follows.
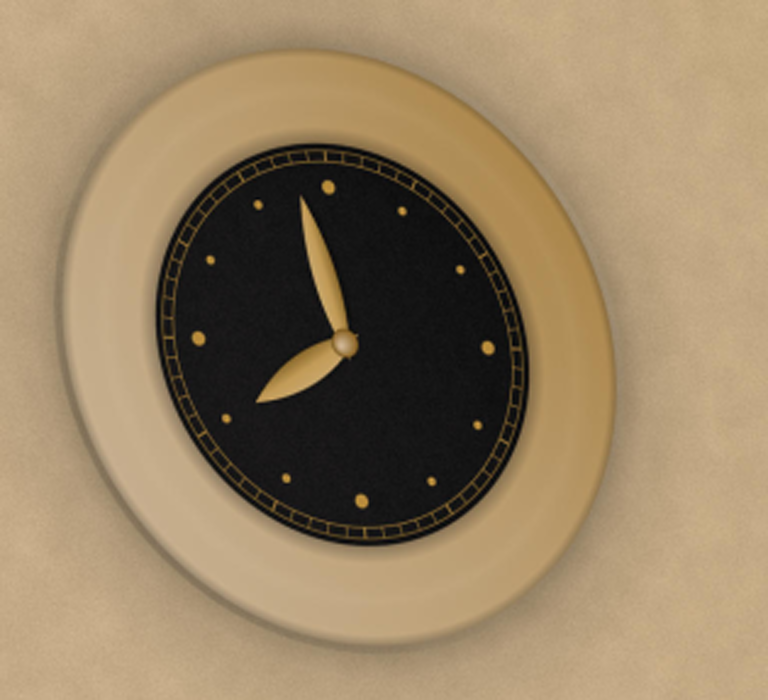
7.58
